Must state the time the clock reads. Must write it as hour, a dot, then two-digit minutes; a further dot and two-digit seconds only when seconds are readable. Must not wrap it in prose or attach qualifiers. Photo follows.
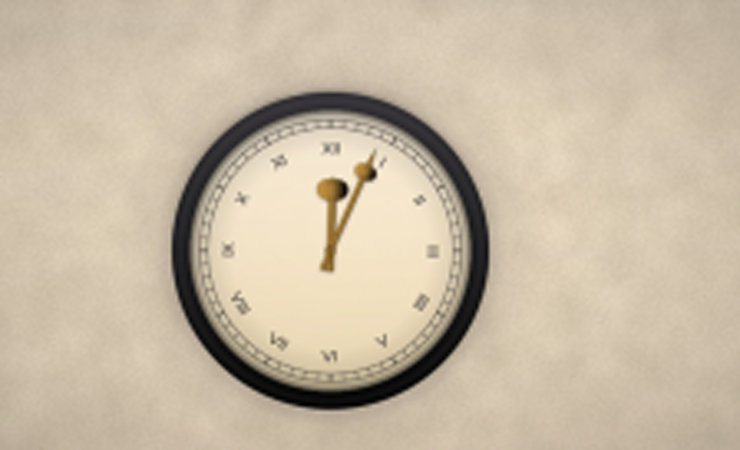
12.04
